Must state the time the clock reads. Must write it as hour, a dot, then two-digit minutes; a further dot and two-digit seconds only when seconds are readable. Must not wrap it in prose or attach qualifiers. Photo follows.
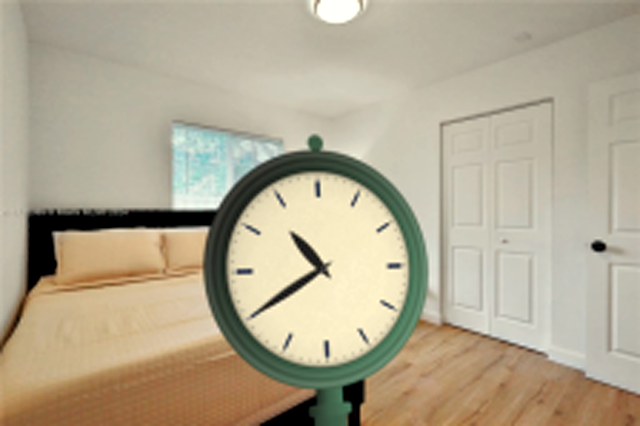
10.40
